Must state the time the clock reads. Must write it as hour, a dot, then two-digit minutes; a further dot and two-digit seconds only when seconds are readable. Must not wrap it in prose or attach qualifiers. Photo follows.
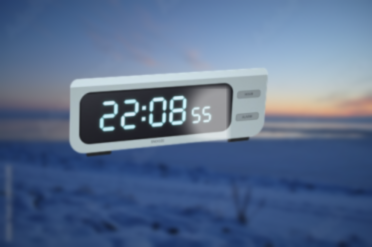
22.08.55
